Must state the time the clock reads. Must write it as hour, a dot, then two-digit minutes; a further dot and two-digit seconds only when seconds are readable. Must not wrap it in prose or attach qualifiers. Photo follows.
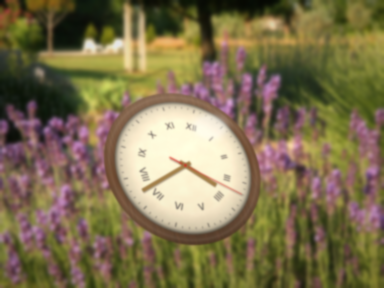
3.37.17
